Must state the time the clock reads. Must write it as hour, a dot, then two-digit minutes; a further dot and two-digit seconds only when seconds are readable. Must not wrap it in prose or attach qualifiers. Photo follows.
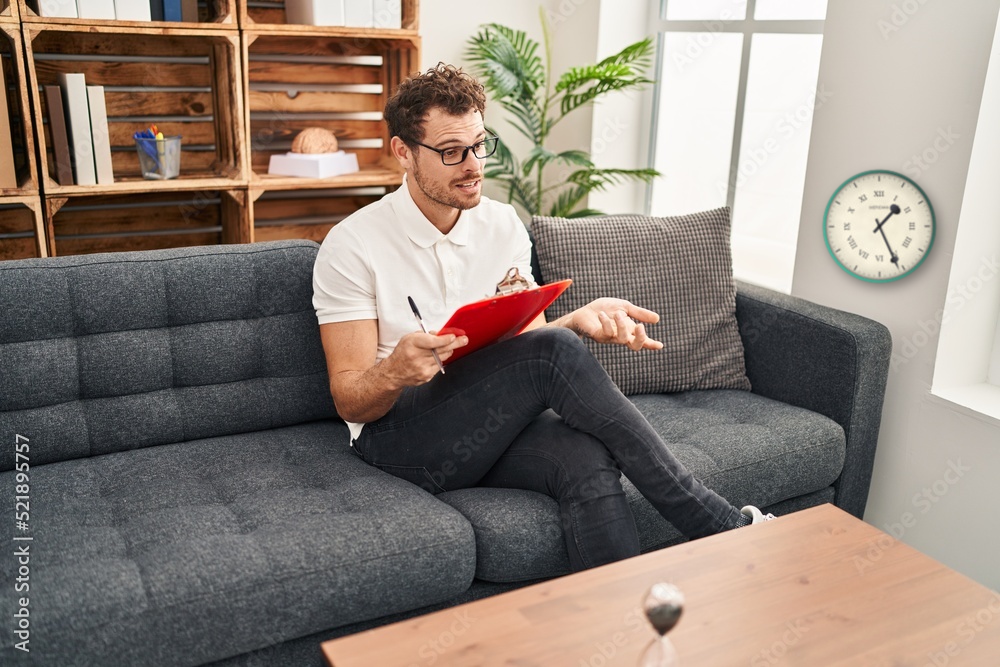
1.26
